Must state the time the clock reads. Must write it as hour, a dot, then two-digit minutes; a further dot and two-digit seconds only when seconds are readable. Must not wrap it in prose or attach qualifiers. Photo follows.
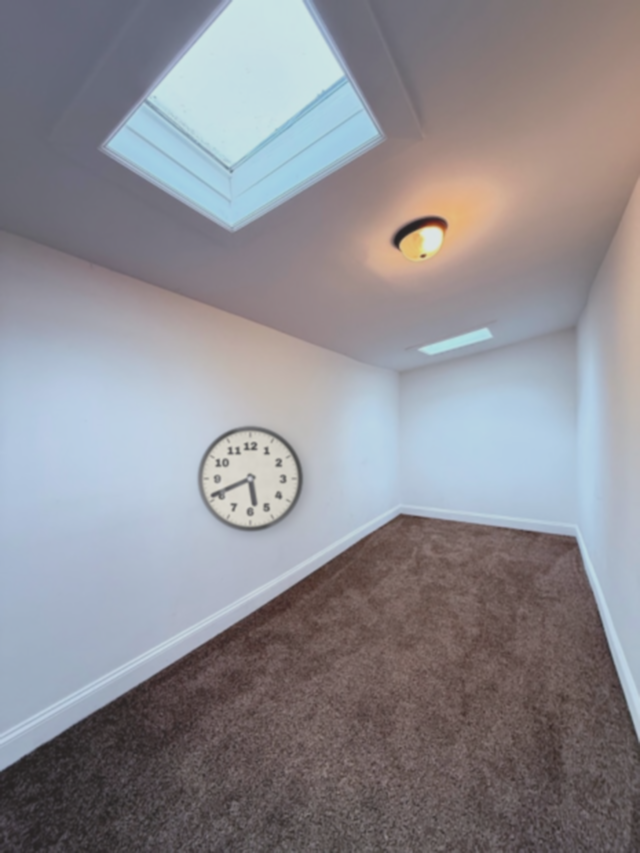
5.41
